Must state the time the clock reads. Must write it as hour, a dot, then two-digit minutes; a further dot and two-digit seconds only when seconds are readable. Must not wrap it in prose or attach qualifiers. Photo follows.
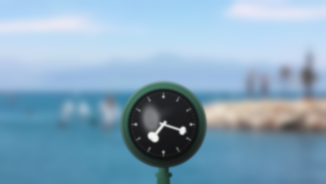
7.18
